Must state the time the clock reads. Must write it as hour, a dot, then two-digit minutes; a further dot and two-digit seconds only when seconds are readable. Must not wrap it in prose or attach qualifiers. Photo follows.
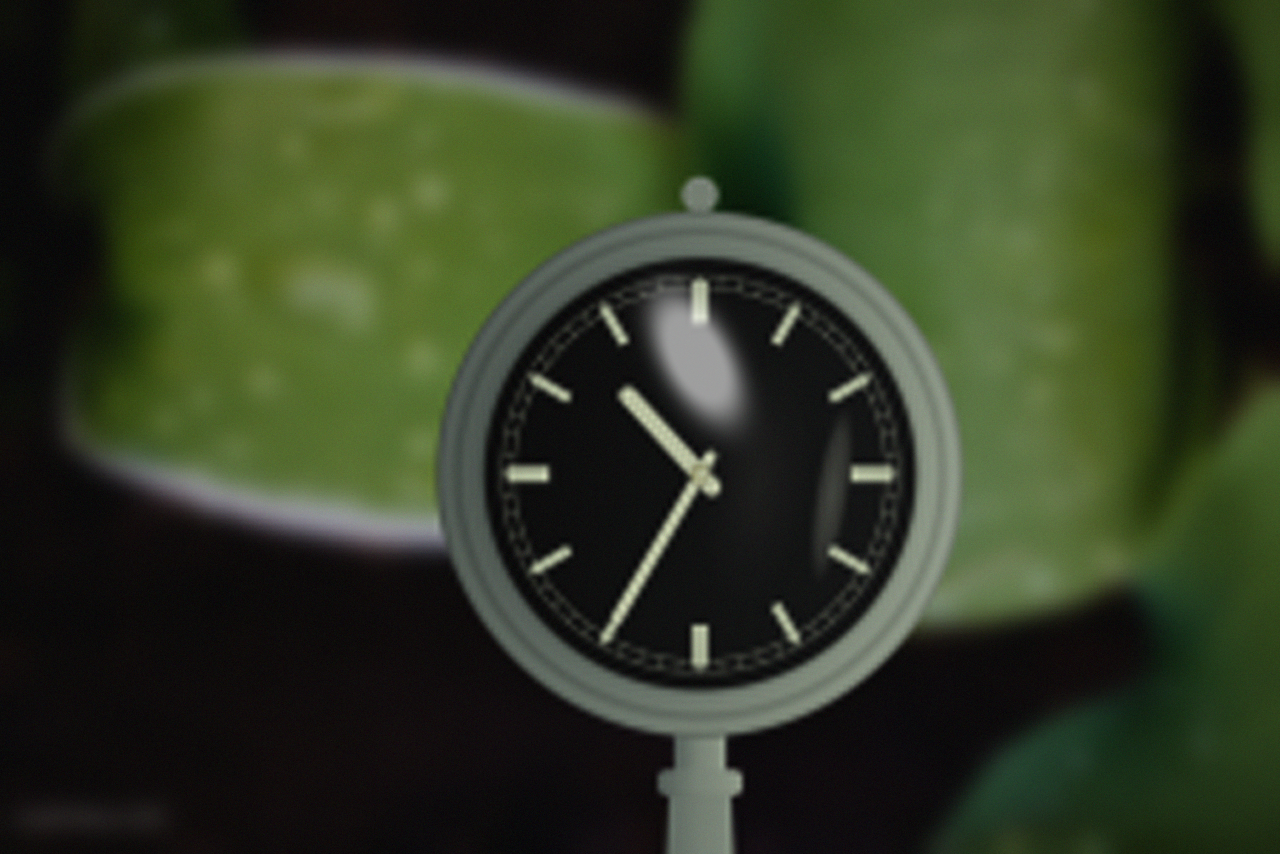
10.35
